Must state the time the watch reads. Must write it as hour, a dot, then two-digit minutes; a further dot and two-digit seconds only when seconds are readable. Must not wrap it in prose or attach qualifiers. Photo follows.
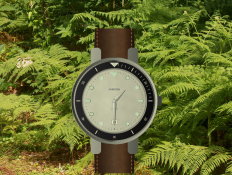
1.30
